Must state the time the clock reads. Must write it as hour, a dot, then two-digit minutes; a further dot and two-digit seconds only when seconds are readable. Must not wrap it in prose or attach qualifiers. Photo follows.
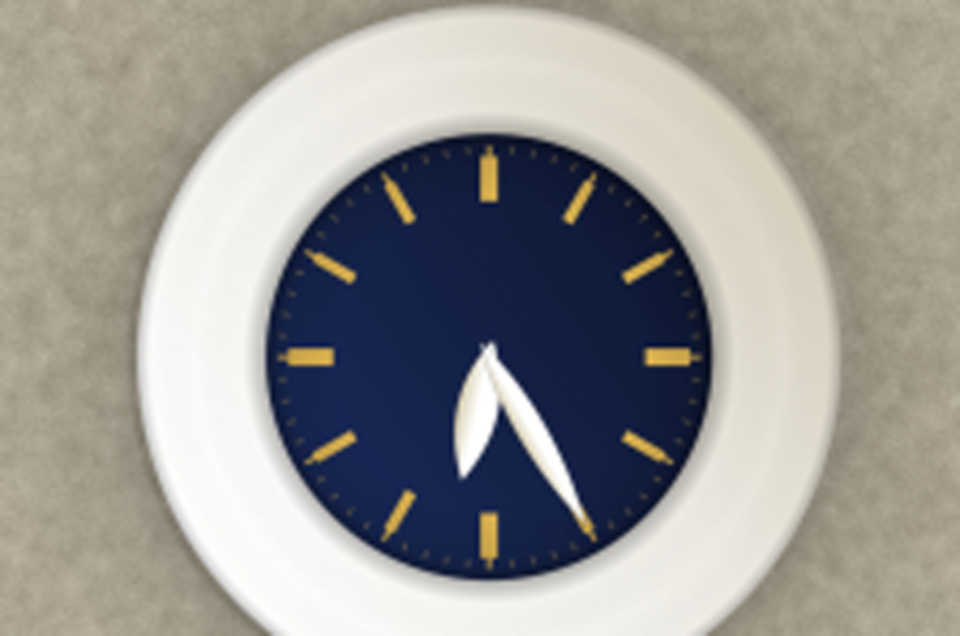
6.25
